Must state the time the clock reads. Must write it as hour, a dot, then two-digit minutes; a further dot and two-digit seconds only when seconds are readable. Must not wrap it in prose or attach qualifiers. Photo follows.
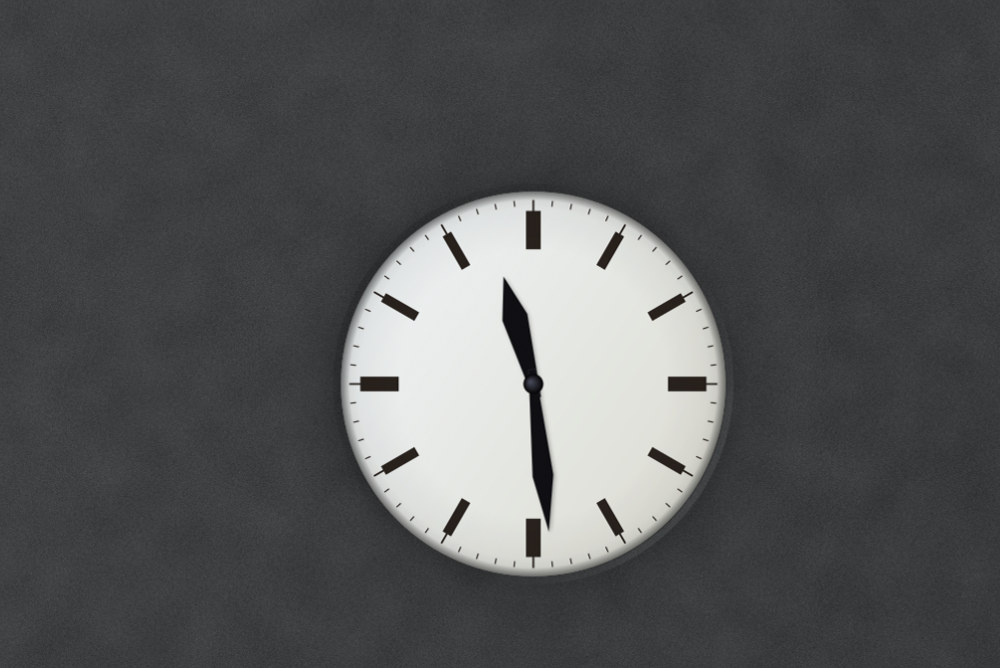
11.29
